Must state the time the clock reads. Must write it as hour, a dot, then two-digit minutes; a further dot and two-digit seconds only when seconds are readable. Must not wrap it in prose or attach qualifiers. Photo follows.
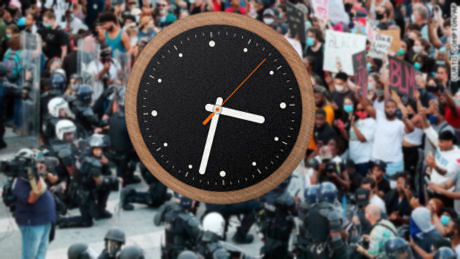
3.33.08
